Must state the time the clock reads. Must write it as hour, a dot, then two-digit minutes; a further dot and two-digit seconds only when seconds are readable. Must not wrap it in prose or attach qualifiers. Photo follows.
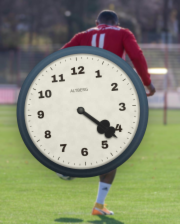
4.22
